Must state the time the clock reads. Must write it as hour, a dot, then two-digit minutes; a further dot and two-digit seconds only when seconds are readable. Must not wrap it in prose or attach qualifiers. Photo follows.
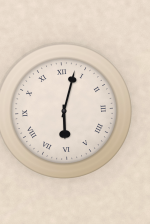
6.03
